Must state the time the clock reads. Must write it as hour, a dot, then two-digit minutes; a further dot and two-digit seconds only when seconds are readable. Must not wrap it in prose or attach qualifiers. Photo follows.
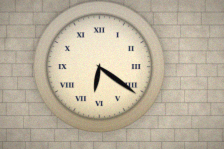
6.21
